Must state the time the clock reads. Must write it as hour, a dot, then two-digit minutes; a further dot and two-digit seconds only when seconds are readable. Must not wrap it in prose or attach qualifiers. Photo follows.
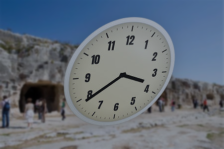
3.39
